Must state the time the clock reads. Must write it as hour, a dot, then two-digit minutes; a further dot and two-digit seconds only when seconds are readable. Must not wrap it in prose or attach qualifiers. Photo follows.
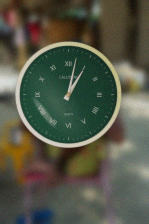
1.02
